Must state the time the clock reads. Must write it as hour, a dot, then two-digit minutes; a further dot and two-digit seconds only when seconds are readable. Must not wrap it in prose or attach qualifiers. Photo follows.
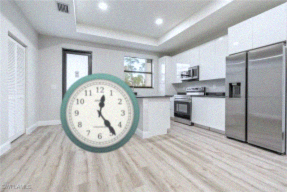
12.24
